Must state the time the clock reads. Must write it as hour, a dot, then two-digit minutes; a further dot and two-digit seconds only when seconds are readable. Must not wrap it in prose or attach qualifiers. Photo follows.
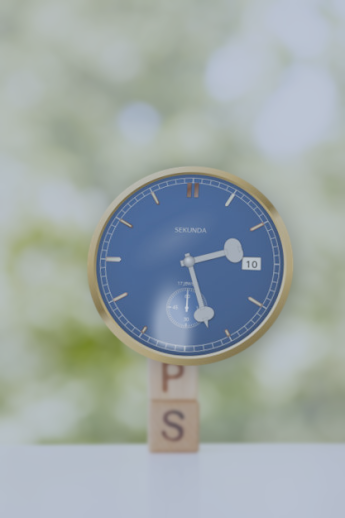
2.27
